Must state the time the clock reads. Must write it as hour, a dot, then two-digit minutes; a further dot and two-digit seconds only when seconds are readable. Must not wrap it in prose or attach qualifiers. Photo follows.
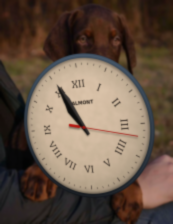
10.55.17
